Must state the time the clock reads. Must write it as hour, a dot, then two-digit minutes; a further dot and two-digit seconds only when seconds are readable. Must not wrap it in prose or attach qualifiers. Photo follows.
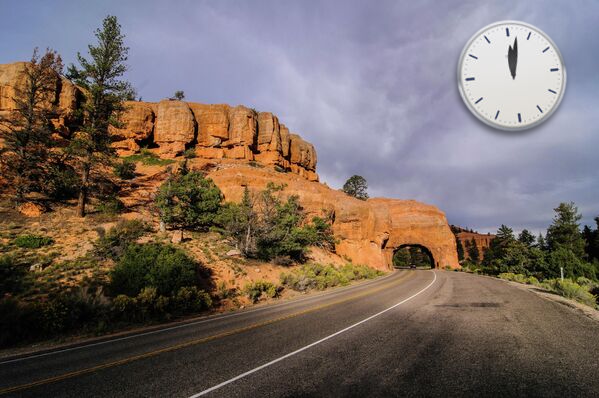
12.02
